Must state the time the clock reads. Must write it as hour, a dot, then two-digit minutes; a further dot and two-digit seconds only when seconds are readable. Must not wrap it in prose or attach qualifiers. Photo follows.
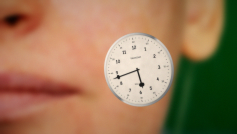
5.43
